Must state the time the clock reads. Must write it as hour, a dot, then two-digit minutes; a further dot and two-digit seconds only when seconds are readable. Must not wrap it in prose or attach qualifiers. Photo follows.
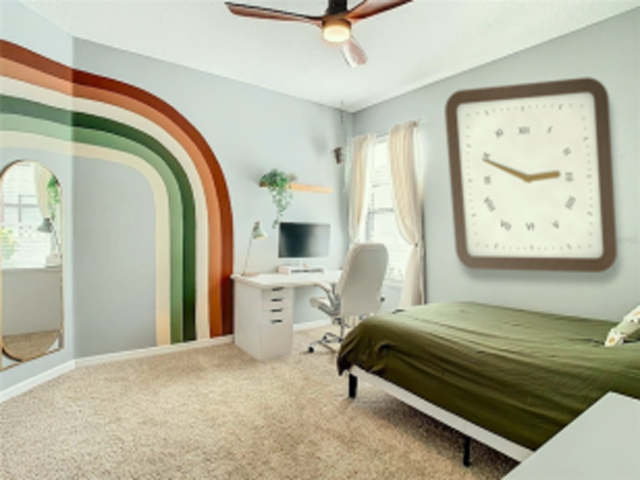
2.49
